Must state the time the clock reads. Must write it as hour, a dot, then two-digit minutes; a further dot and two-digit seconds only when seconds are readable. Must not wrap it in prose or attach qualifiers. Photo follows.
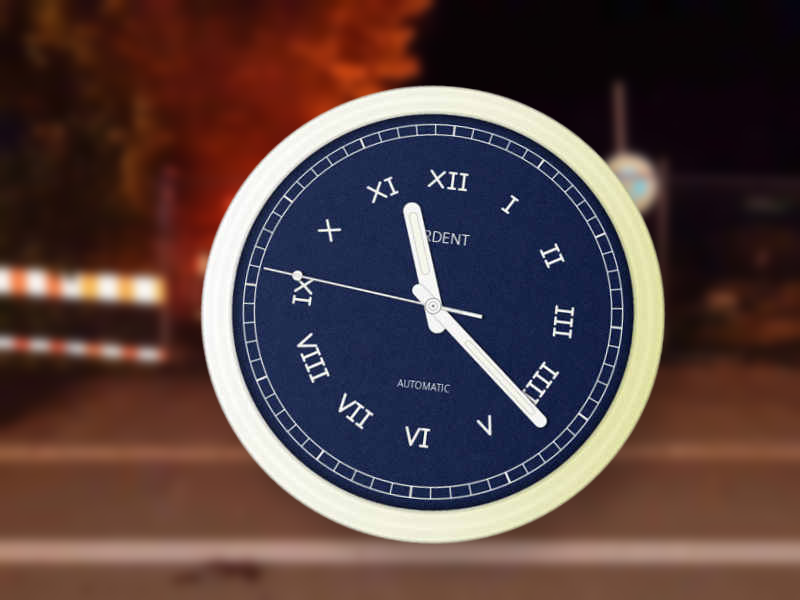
11.21.46
